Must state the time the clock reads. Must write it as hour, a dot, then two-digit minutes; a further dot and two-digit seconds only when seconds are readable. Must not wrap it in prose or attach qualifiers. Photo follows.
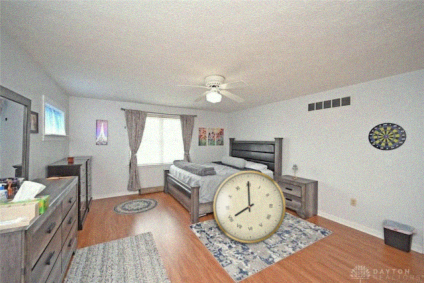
8.00
